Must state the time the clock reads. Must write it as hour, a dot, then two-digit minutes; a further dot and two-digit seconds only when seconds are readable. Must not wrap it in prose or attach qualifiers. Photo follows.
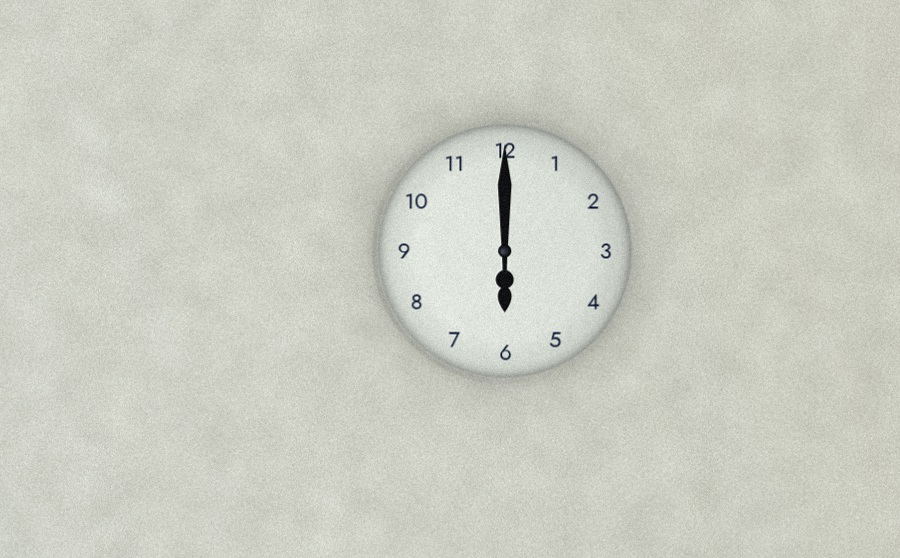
6.00
